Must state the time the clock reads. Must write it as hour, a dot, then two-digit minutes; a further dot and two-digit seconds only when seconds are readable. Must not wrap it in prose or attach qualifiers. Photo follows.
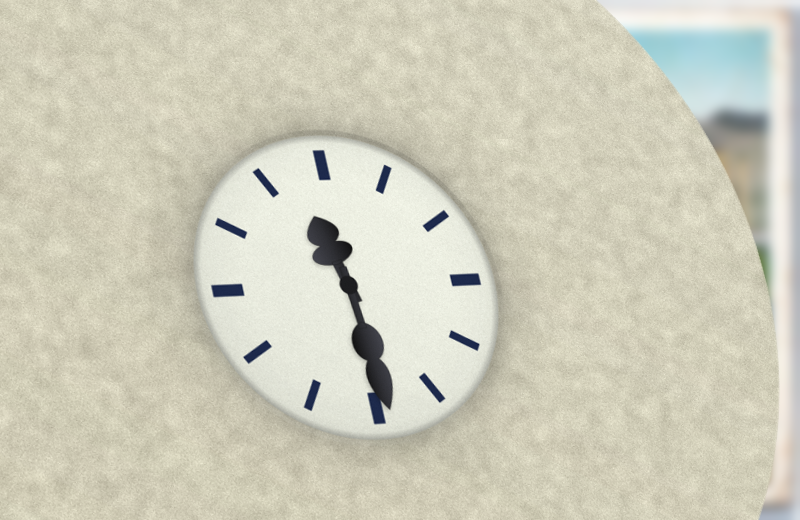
11.29
